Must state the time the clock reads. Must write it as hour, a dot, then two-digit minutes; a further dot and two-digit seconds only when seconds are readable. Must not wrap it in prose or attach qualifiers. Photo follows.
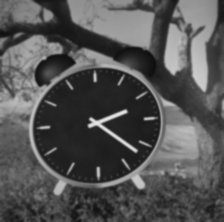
2.22
